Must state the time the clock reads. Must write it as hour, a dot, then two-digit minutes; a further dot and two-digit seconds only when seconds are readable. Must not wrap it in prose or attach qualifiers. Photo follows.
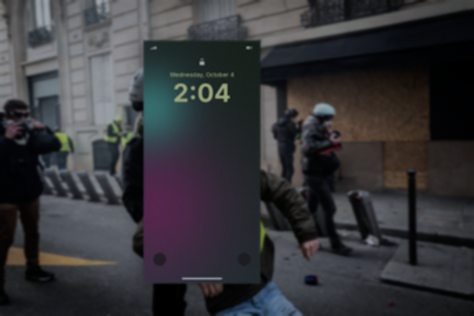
2.04
